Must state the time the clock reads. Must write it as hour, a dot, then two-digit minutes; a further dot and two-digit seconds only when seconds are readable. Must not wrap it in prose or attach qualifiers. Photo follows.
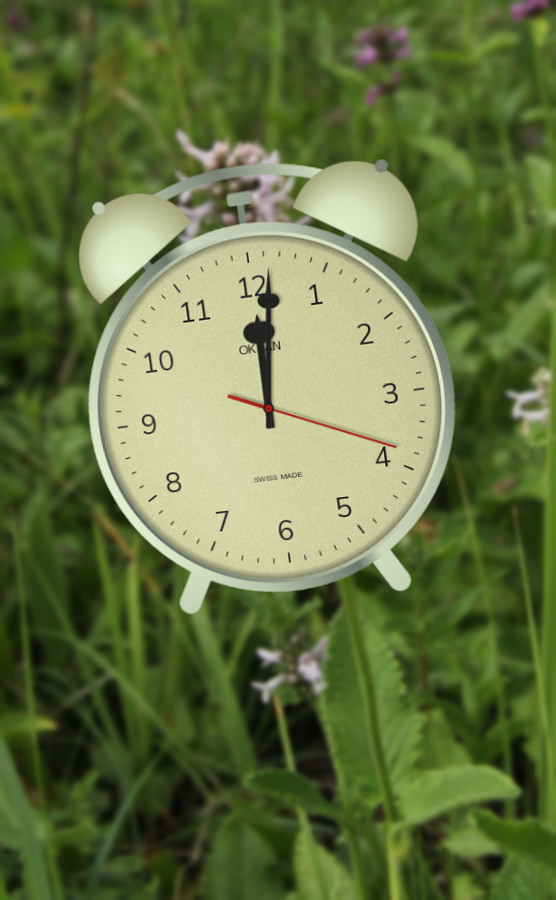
12.01.19
